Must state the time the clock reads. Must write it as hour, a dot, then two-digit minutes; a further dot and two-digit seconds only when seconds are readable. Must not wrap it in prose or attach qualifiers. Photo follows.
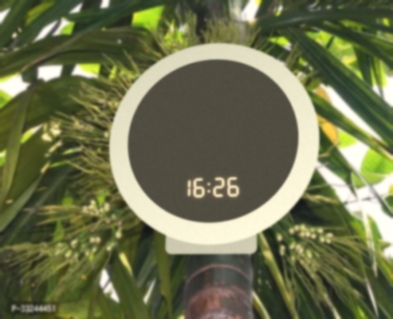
16.26
